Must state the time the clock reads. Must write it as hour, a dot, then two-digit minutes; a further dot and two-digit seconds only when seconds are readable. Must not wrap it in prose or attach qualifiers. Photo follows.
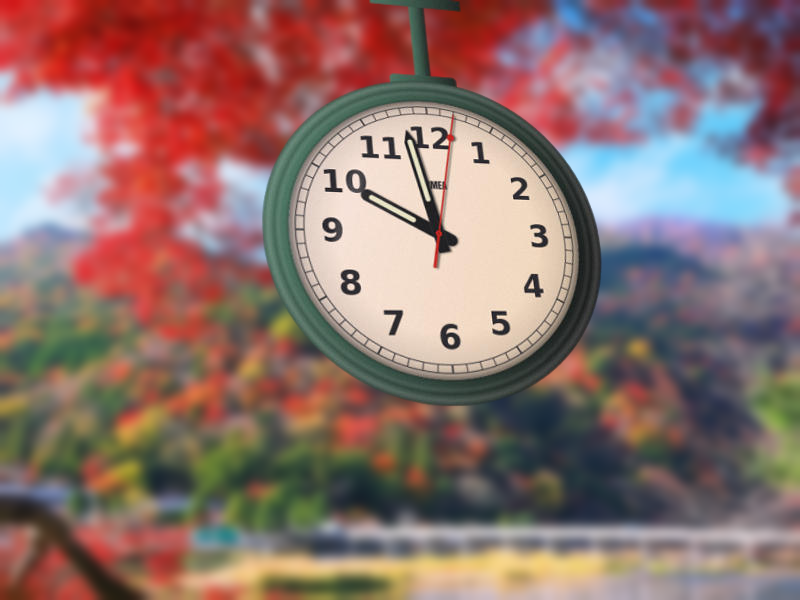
9.58.02
